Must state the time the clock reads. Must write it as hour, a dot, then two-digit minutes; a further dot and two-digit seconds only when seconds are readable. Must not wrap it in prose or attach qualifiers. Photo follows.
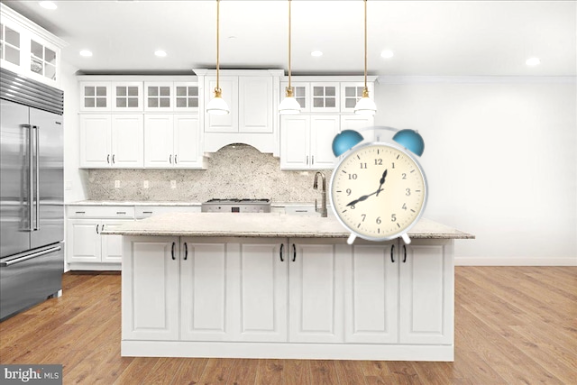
12.41
